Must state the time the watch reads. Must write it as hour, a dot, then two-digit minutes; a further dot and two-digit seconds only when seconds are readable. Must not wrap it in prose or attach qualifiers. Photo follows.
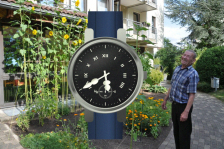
5.40
